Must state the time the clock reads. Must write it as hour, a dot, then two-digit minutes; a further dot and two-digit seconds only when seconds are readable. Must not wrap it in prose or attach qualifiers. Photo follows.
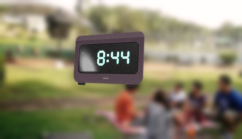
8.44
